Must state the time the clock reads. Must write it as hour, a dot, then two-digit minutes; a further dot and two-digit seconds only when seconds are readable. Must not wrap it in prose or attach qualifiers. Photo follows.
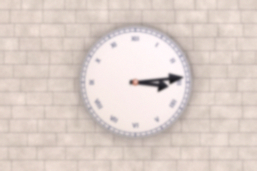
3.14
